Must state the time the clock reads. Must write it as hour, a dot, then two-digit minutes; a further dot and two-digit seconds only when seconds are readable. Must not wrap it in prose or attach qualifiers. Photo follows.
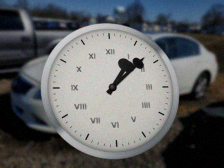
1.08
